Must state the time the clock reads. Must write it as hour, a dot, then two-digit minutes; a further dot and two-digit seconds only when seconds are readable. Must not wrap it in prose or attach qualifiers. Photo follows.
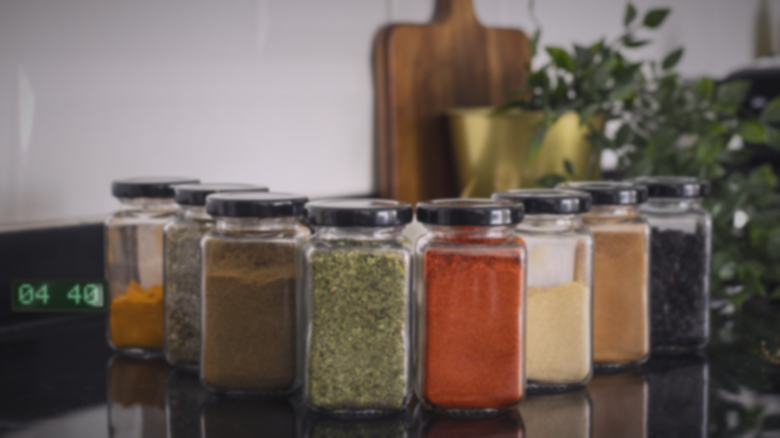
4.40
